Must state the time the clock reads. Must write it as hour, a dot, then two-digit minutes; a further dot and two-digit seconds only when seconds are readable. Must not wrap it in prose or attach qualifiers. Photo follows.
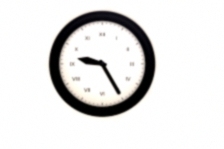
9.25
